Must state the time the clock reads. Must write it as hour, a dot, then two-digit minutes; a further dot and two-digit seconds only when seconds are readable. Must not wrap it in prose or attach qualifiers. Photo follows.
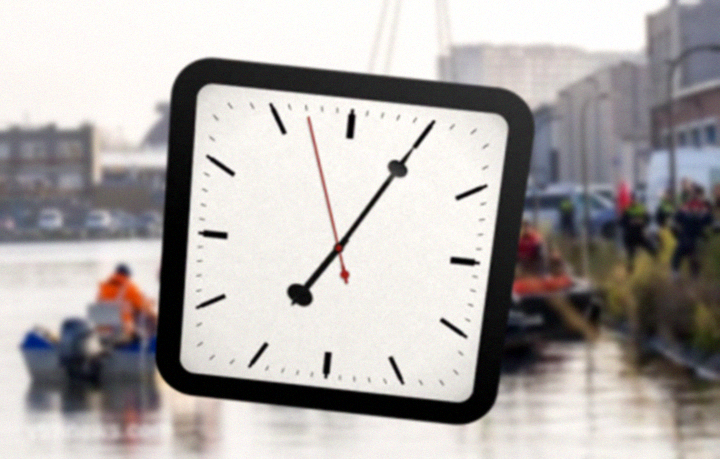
7.04.57
